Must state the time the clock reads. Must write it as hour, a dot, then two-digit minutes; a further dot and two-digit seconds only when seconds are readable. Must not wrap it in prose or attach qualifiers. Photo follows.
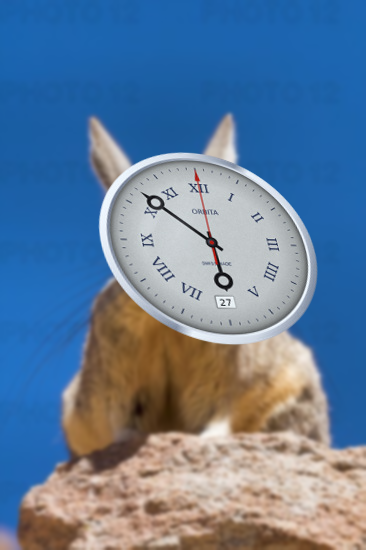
5.52.00
